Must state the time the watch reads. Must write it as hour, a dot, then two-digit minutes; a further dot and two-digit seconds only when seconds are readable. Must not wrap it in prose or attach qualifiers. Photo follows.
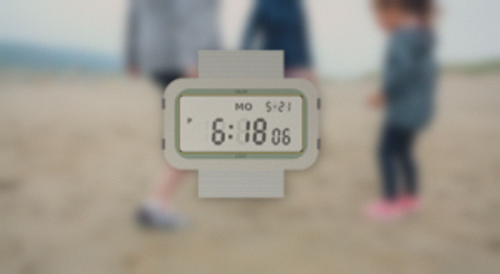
6.18.06
